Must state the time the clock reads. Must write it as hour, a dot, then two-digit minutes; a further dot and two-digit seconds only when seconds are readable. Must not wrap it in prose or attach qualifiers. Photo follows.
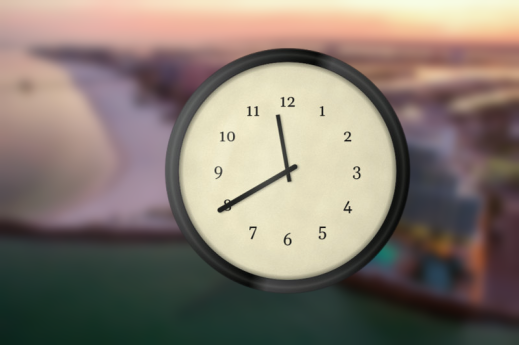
11.40
